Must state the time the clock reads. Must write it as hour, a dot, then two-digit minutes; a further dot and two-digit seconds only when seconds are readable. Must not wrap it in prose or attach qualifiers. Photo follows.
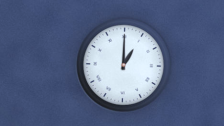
1.00
